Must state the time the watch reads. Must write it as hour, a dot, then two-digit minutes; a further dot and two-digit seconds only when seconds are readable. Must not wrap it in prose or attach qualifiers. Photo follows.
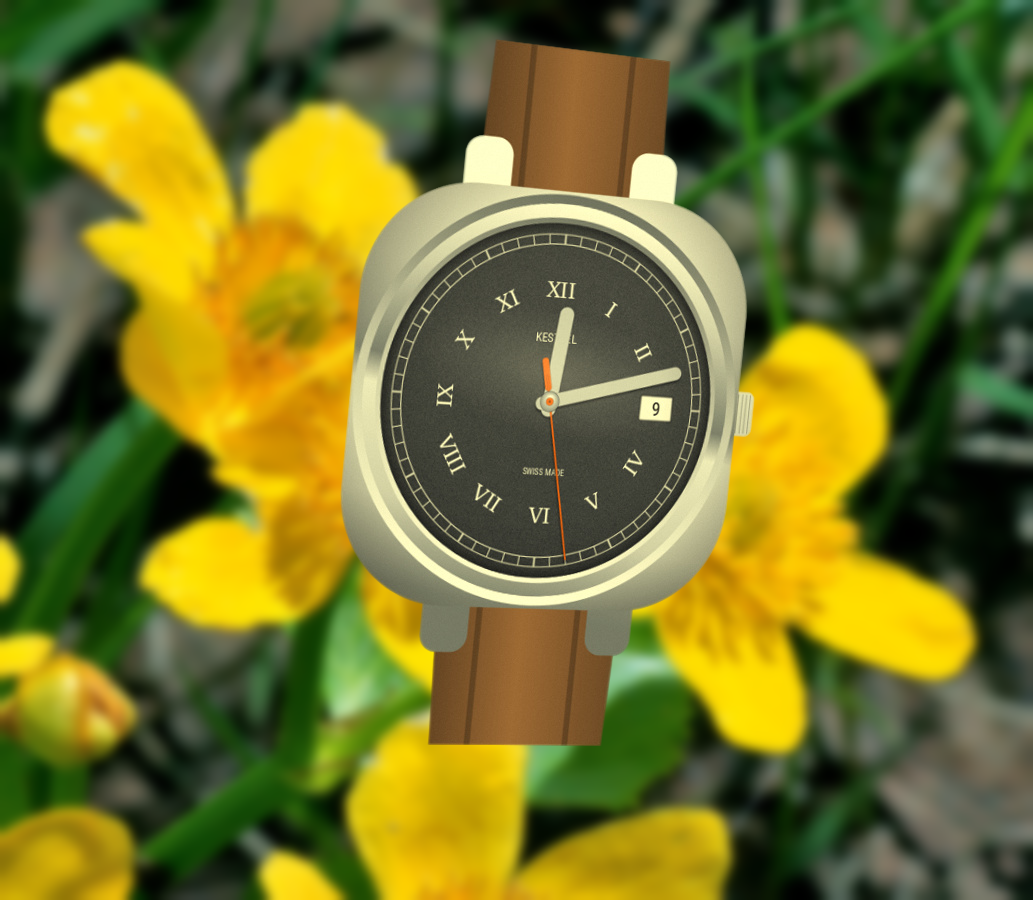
12.12.28
